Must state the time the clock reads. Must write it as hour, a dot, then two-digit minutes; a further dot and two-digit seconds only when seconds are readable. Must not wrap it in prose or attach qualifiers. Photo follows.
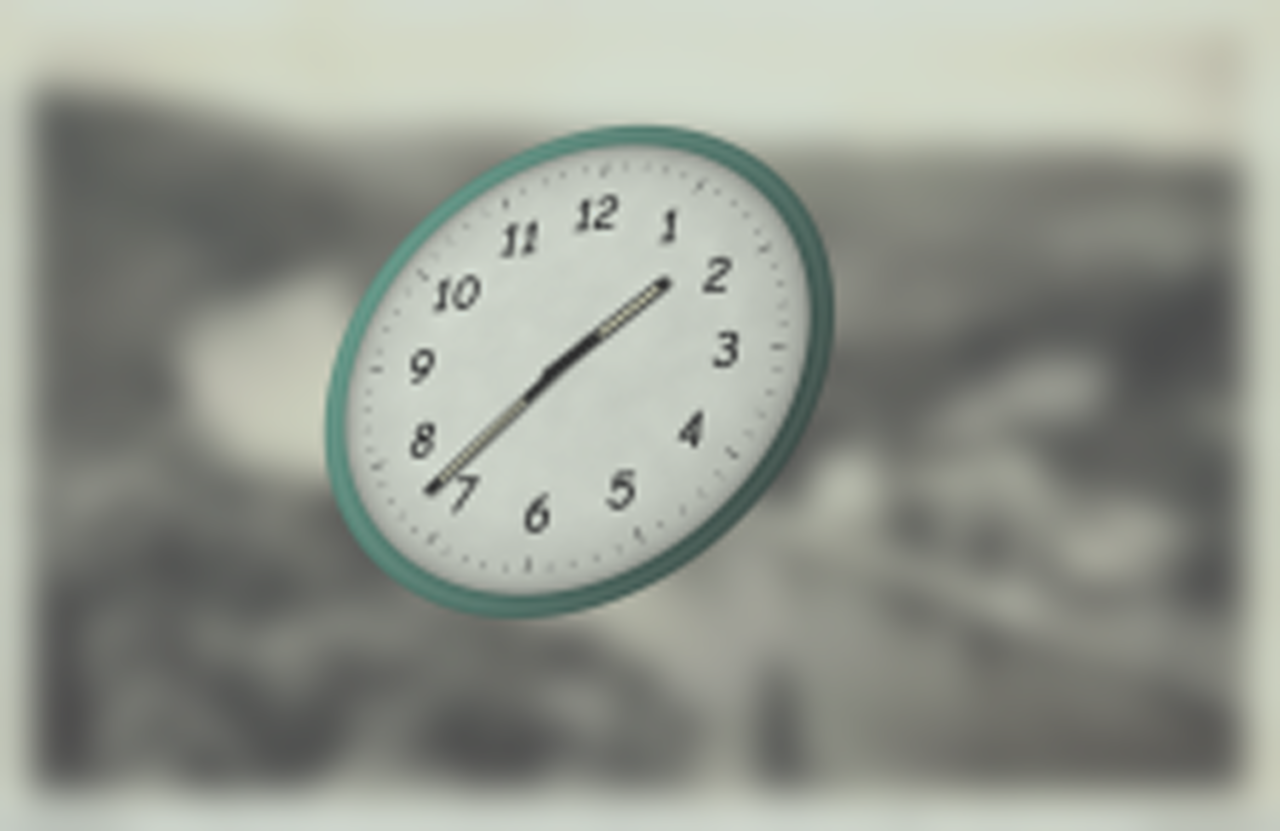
1.37
